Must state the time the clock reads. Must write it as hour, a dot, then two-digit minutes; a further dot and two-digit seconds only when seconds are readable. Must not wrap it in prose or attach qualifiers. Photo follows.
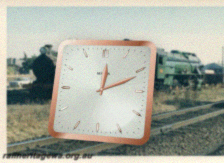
12.11
